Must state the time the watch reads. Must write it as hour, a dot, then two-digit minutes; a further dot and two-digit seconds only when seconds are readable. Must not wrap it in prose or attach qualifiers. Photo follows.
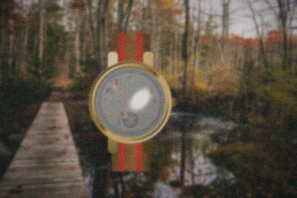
6.53
